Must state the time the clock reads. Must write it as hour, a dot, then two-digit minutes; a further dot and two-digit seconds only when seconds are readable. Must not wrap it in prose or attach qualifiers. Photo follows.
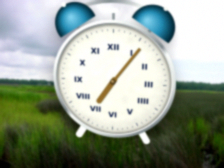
7.06
